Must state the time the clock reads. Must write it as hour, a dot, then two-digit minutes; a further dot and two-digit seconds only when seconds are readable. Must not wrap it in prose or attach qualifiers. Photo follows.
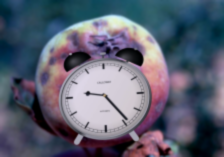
9.24
